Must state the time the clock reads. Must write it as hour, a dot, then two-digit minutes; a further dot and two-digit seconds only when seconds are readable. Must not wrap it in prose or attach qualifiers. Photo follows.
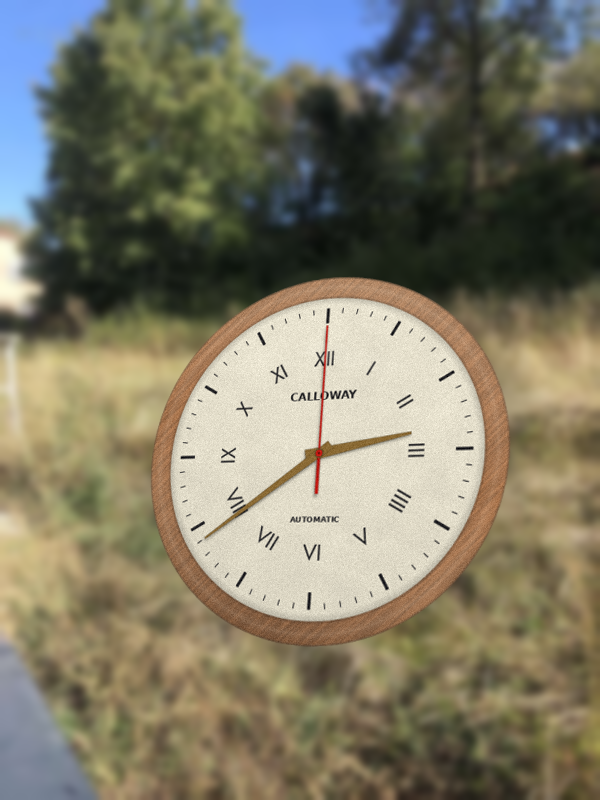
2.39.00
